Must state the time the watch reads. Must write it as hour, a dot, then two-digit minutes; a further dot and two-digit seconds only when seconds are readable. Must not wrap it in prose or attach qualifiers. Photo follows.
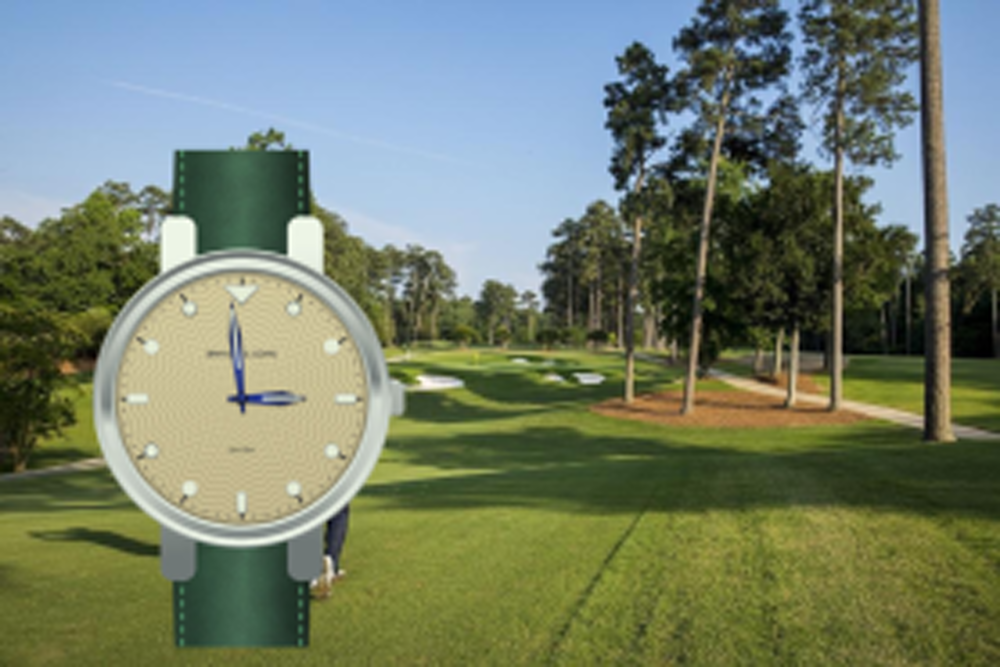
2.59
